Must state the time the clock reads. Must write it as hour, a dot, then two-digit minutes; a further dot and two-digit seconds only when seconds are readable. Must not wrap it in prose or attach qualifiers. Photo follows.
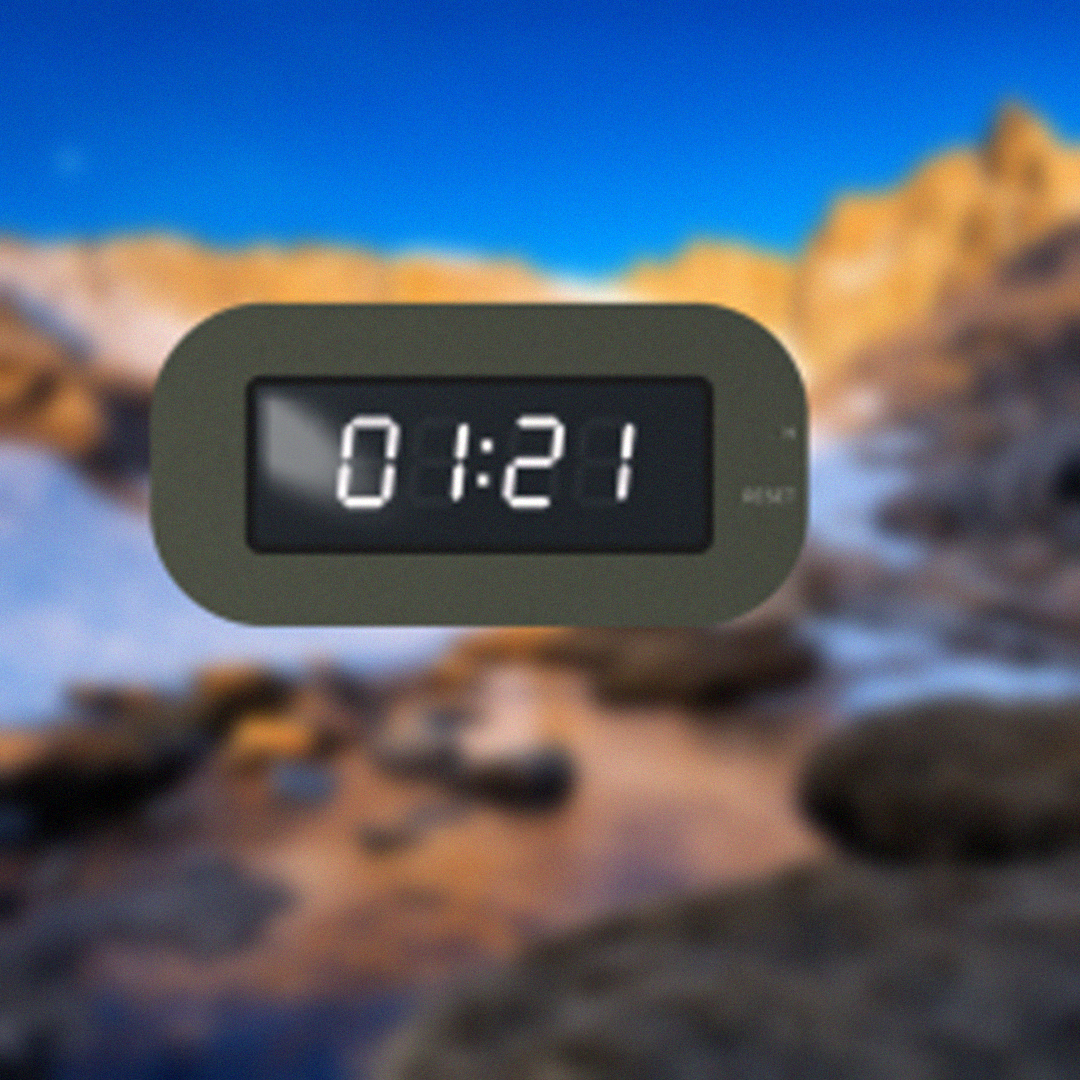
1.21
